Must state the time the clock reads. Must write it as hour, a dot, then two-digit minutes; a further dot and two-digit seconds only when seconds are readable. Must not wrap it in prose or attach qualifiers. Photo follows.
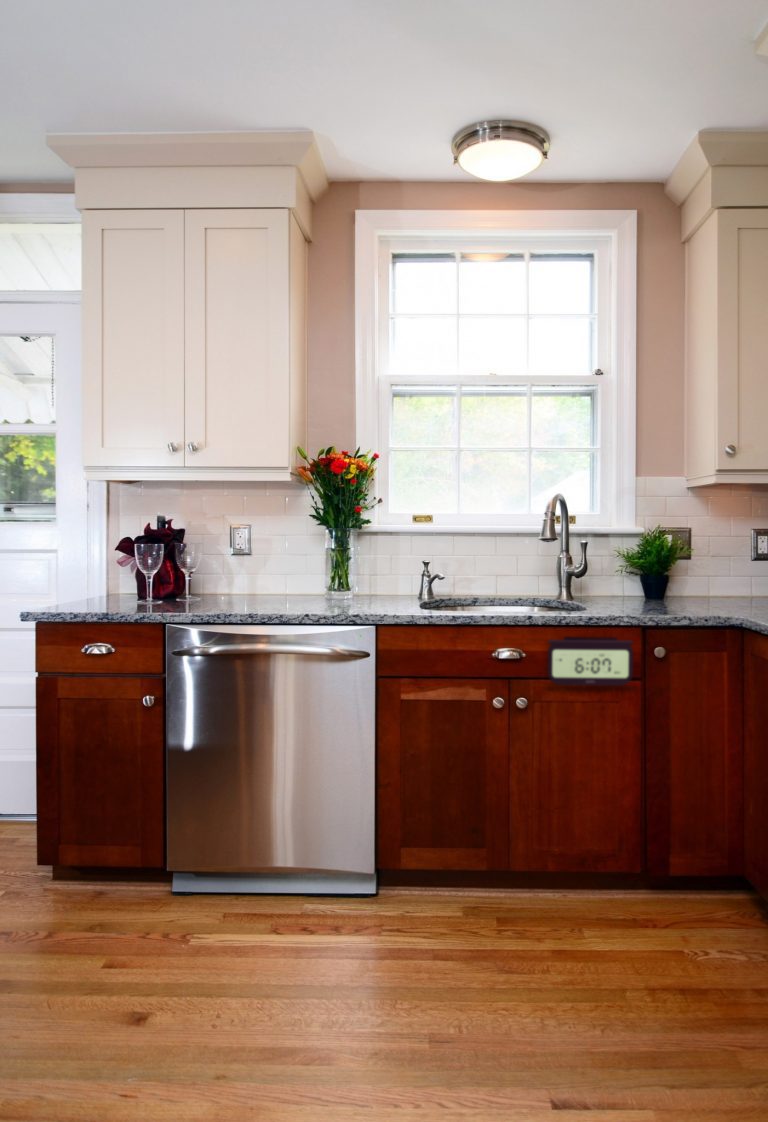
6.07
